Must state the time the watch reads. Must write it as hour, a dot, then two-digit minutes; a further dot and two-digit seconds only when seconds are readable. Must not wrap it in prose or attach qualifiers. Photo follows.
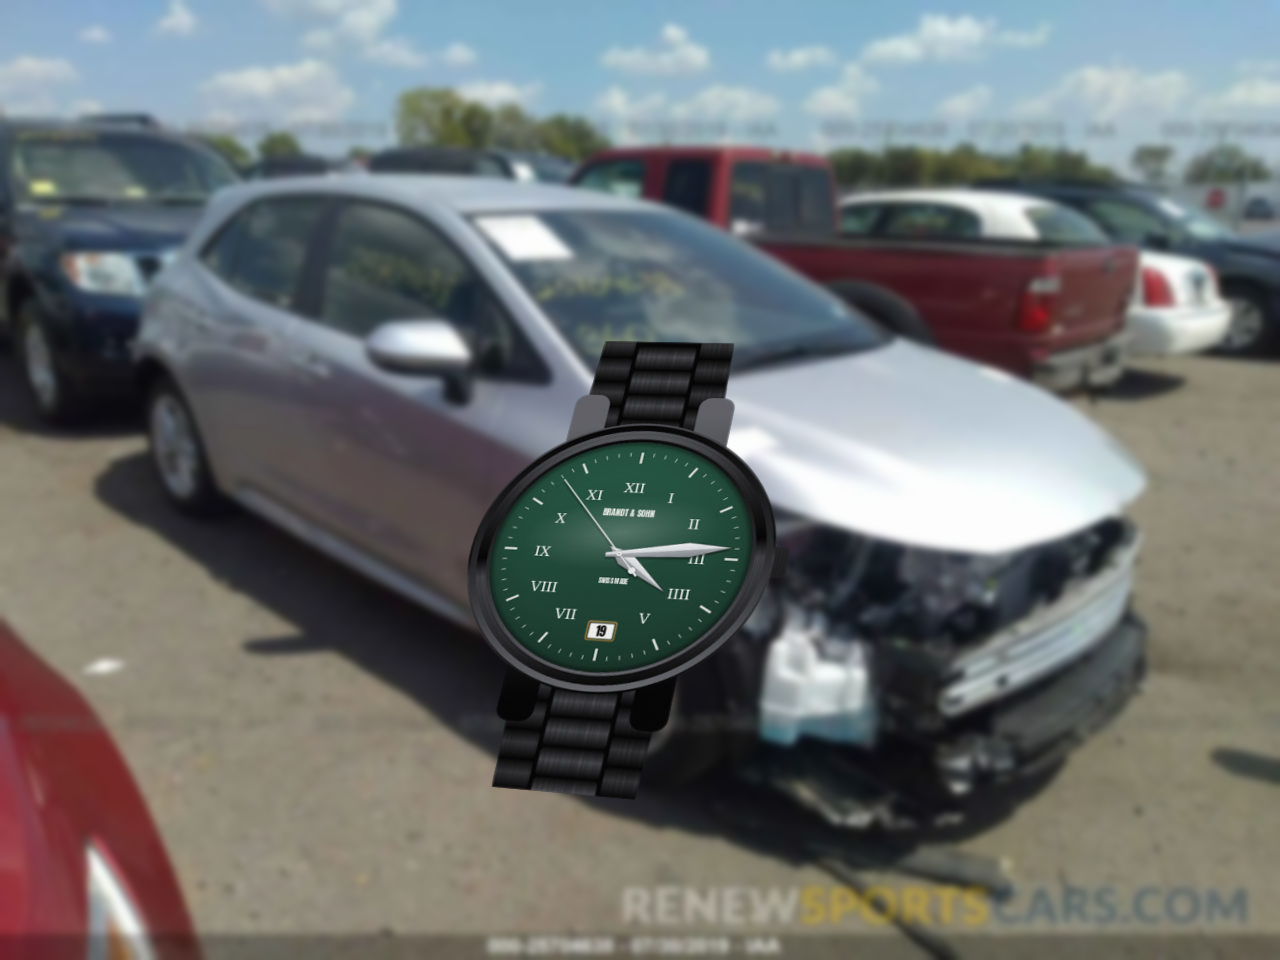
4.13.53
